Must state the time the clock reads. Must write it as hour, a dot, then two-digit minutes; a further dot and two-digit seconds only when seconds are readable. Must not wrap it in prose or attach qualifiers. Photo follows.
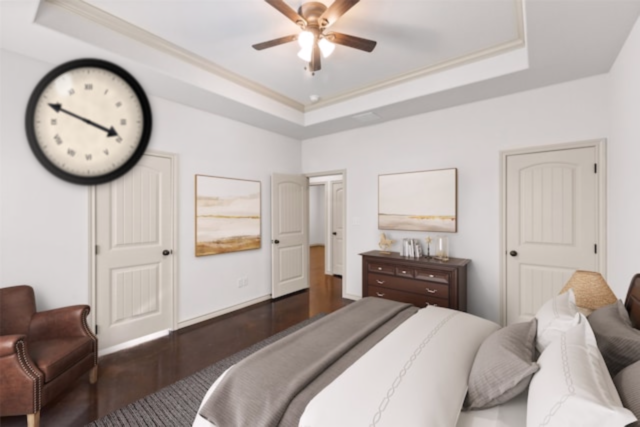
3.49
